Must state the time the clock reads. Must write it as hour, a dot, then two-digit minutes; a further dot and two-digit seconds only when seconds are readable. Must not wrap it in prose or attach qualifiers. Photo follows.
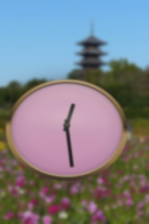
12.29
